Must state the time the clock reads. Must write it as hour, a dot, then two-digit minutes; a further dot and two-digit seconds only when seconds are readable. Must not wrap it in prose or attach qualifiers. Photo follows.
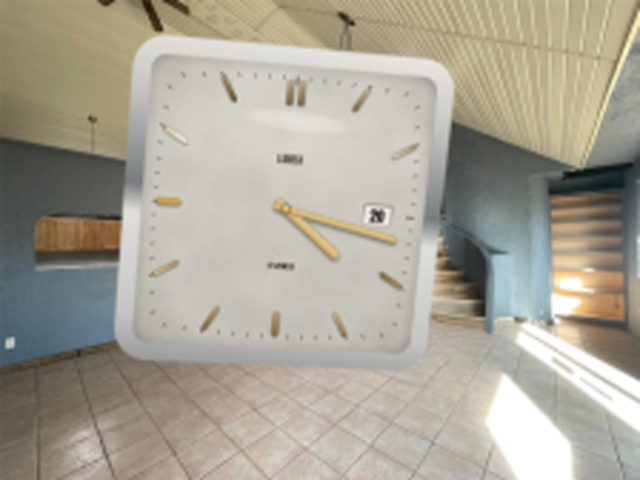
4.17
